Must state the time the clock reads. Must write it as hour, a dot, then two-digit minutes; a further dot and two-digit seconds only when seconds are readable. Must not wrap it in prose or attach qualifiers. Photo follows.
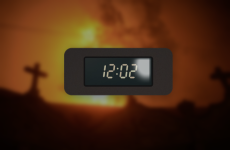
12.02
